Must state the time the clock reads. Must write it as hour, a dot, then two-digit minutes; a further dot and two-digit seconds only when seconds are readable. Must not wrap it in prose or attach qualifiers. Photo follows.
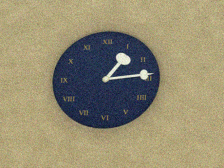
1.14
